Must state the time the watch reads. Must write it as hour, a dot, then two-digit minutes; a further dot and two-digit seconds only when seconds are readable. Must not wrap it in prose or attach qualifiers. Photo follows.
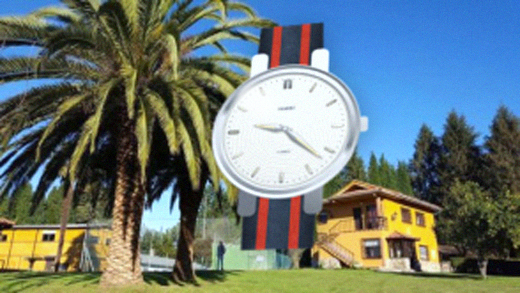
9.22
